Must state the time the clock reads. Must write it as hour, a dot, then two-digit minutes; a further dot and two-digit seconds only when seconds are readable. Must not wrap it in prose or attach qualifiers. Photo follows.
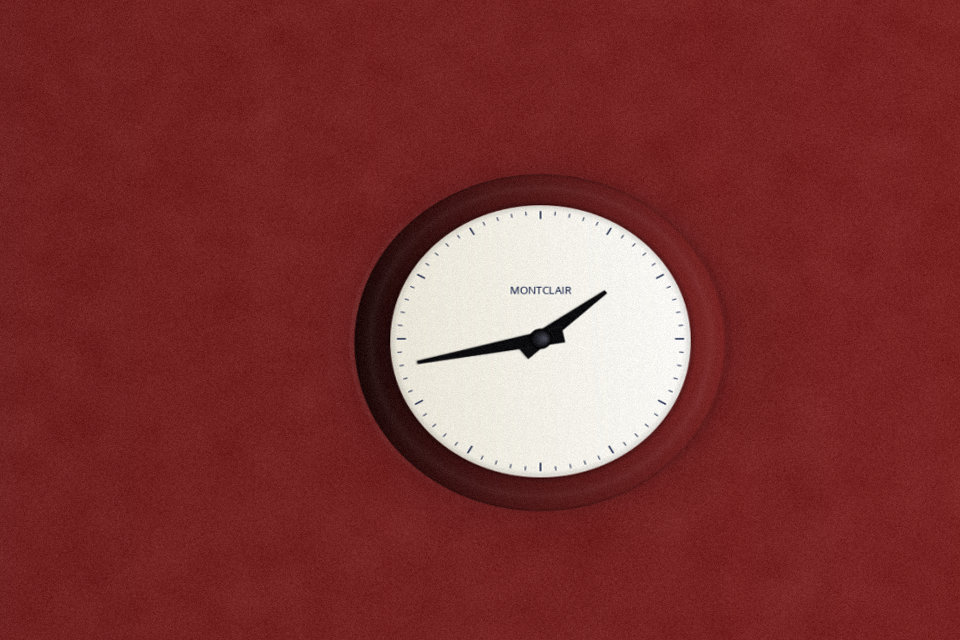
1.43
